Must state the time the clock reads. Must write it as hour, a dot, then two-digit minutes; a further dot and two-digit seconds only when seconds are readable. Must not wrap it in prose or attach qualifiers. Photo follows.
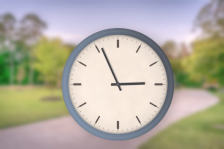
2.56
